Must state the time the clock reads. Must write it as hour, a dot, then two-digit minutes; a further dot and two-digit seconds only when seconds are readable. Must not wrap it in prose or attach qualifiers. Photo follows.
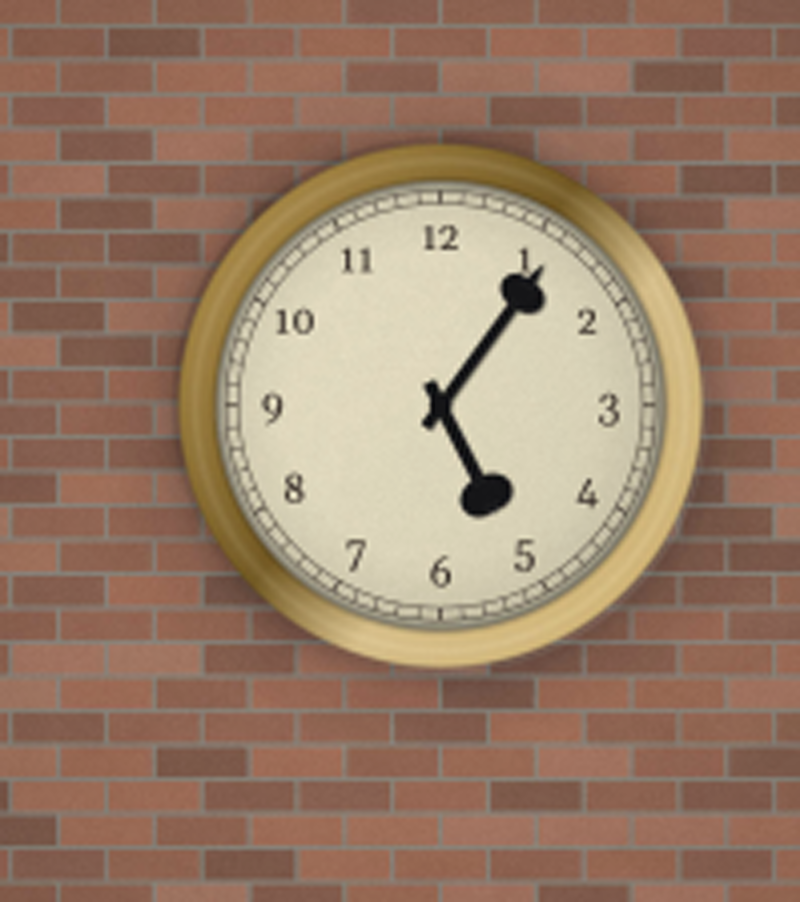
5.06
